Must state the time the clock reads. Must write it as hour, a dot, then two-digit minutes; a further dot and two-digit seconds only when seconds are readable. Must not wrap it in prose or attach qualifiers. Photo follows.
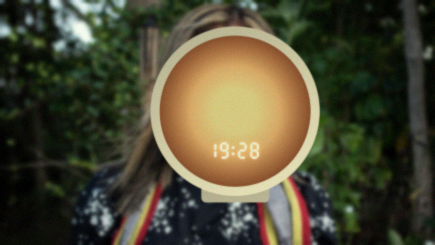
19.28
